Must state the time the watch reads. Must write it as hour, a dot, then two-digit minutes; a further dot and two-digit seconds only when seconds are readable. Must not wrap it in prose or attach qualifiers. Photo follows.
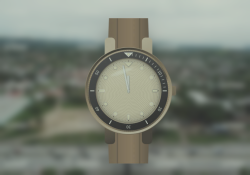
11.58
